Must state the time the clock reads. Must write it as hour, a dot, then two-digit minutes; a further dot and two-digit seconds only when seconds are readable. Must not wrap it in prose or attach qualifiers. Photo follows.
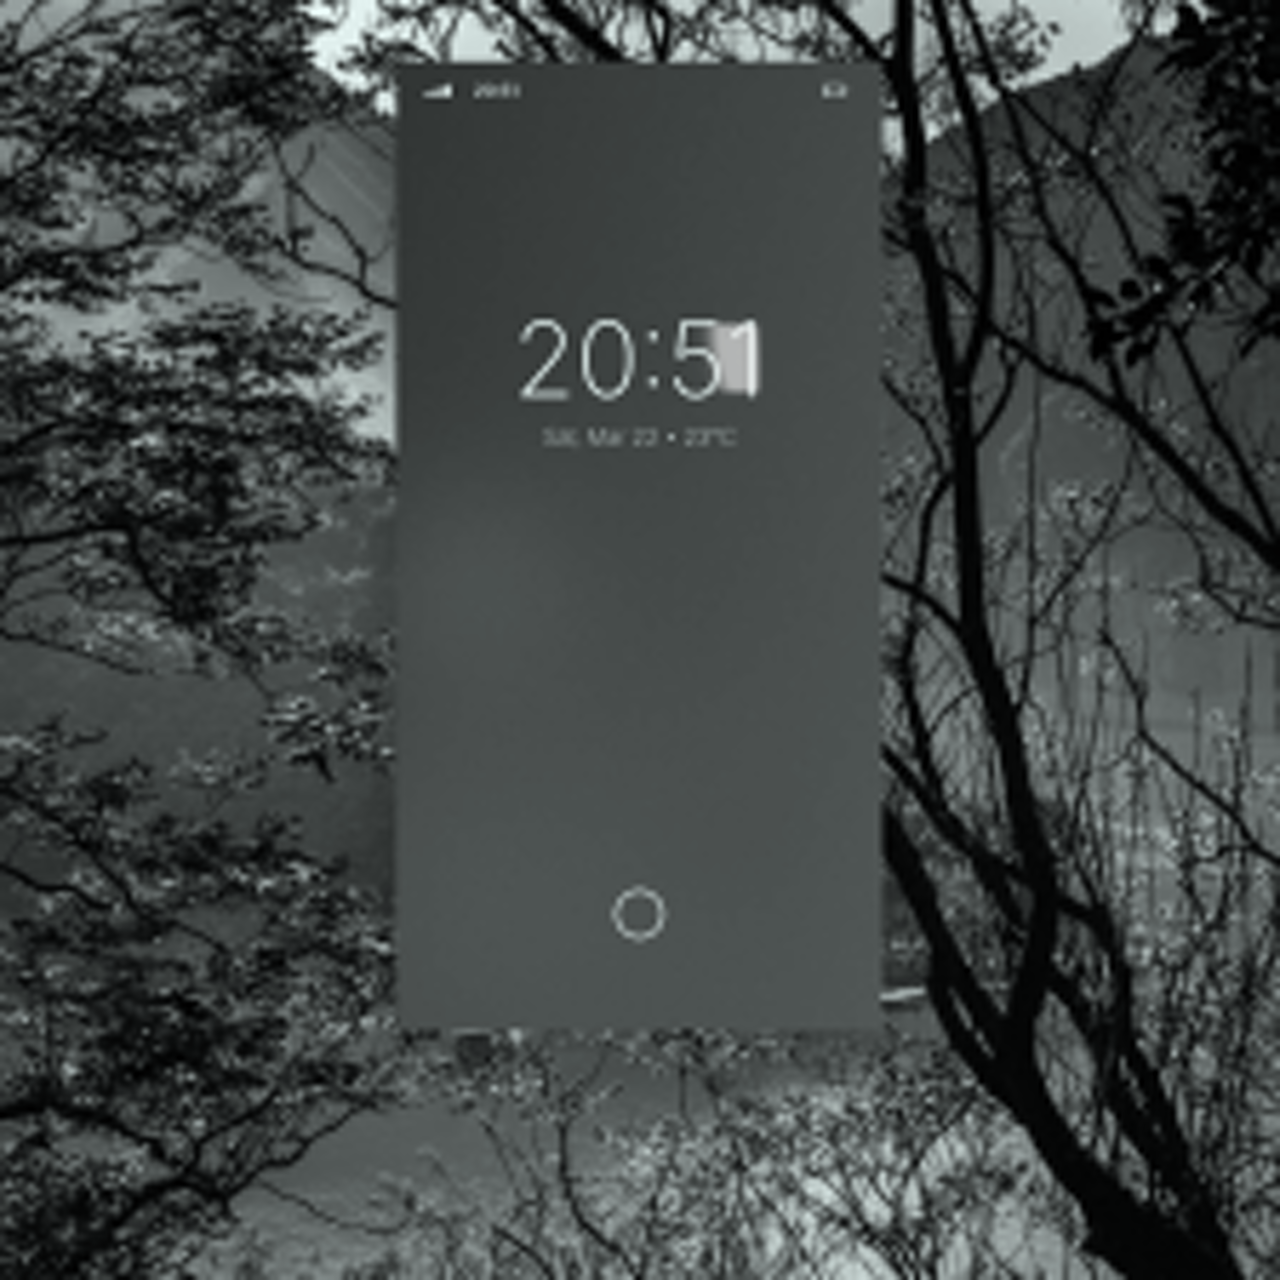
20.51
